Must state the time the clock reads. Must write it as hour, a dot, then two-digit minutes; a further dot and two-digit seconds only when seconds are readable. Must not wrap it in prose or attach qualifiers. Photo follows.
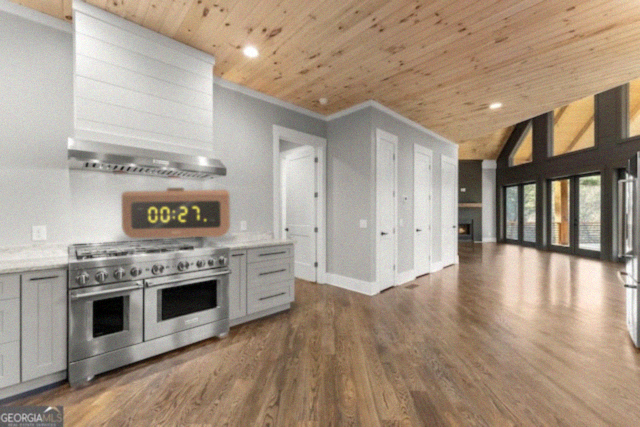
0.27
